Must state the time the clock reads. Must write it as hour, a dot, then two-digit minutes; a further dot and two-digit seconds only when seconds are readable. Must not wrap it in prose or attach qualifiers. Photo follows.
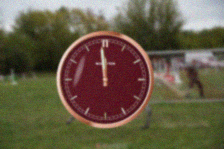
11.59
